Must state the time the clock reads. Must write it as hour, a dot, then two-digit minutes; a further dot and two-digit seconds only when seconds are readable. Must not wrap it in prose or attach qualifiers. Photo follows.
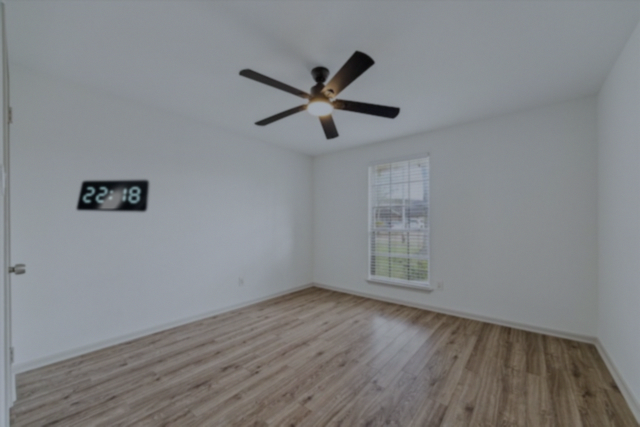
22.18
